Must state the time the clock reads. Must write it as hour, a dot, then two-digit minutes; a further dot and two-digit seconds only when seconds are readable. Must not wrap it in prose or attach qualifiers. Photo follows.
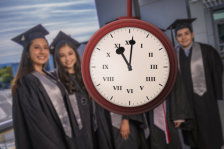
11.01
